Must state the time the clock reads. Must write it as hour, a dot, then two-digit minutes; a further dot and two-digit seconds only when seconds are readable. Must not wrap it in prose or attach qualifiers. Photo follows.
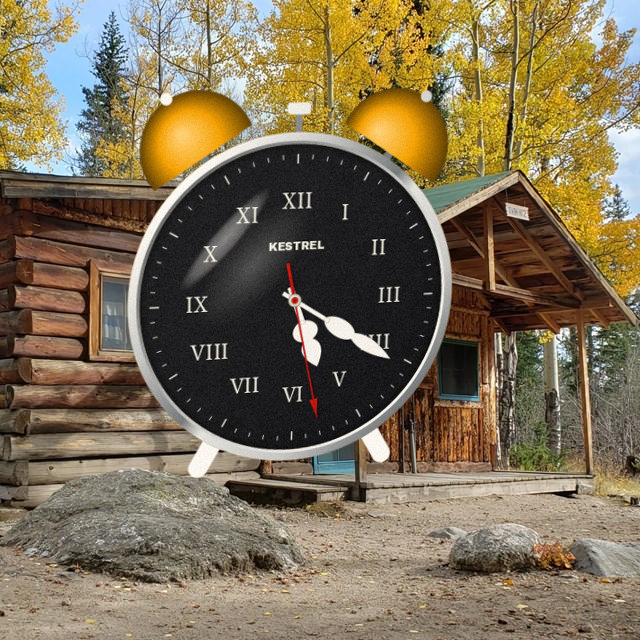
5.20.28
